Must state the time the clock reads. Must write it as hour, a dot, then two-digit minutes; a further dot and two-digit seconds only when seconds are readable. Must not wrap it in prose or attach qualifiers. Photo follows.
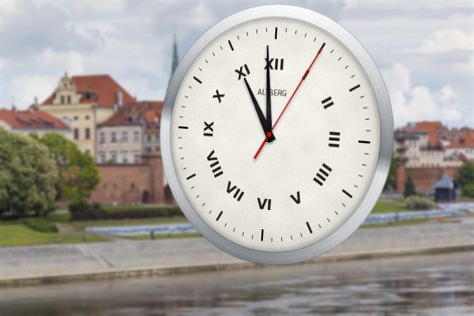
10.59.05
